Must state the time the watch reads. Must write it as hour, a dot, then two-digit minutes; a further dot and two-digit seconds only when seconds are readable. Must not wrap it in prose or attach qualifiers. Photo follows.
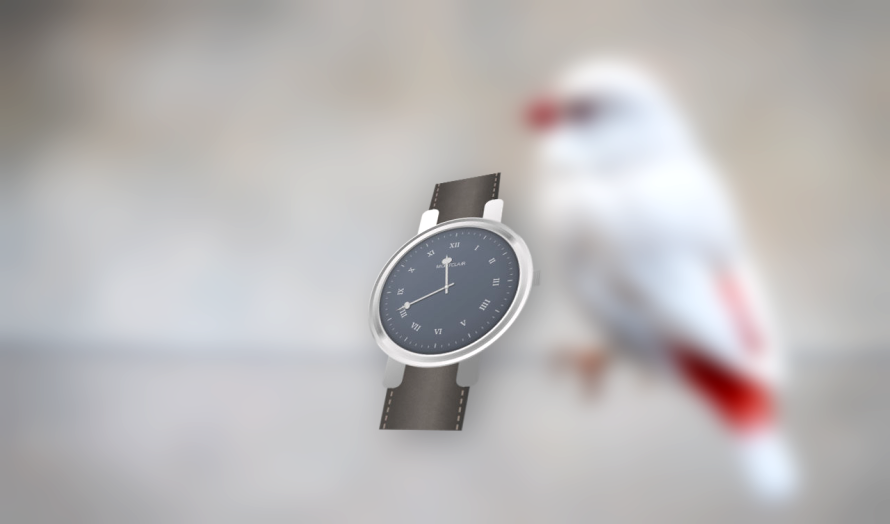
11.41
